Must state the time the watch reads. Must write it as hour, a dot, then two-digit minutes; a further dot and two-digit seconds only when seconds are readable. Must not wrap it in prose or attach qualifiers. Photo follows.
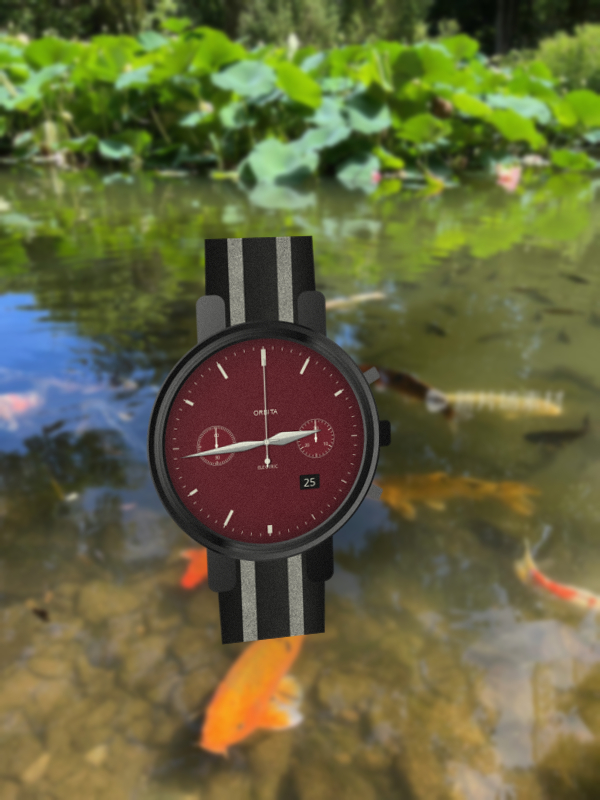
2.44
